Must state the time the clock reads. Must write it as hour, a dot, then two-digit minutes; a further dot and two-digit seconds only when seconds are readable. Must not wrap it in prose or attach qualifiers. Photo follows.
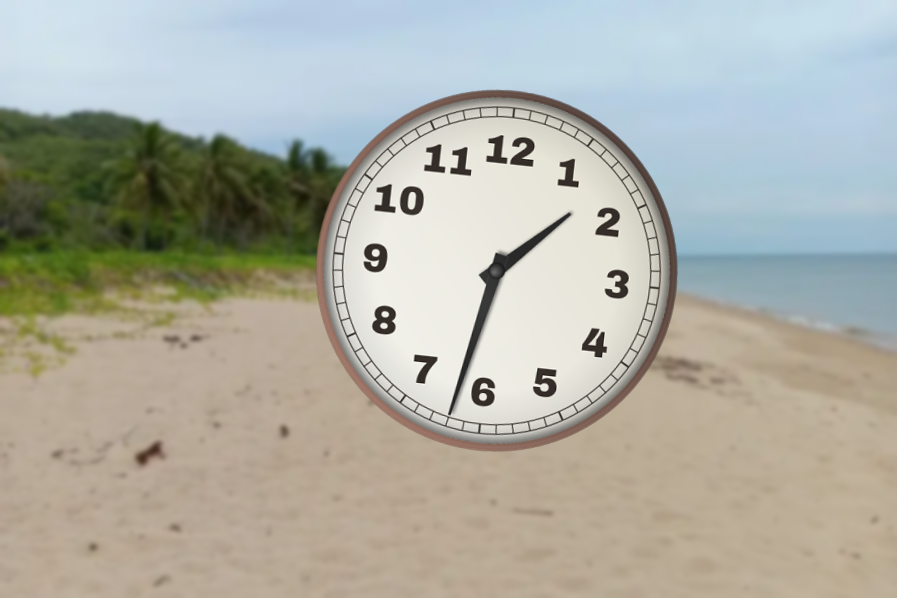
1.32
